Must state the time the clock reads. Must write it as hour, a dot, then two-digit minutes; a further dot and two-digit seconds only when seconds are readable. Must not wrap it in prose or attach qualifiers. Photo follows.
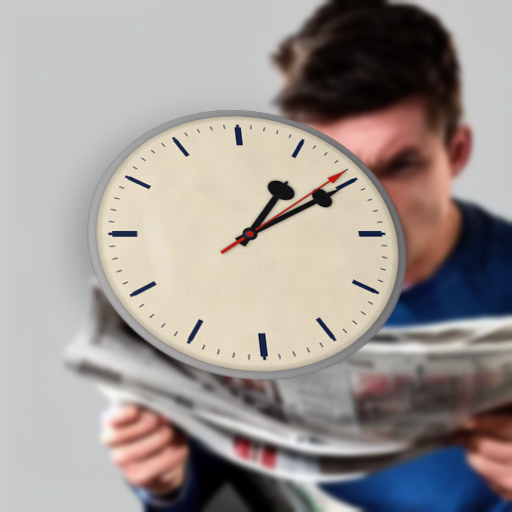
1.10.09
